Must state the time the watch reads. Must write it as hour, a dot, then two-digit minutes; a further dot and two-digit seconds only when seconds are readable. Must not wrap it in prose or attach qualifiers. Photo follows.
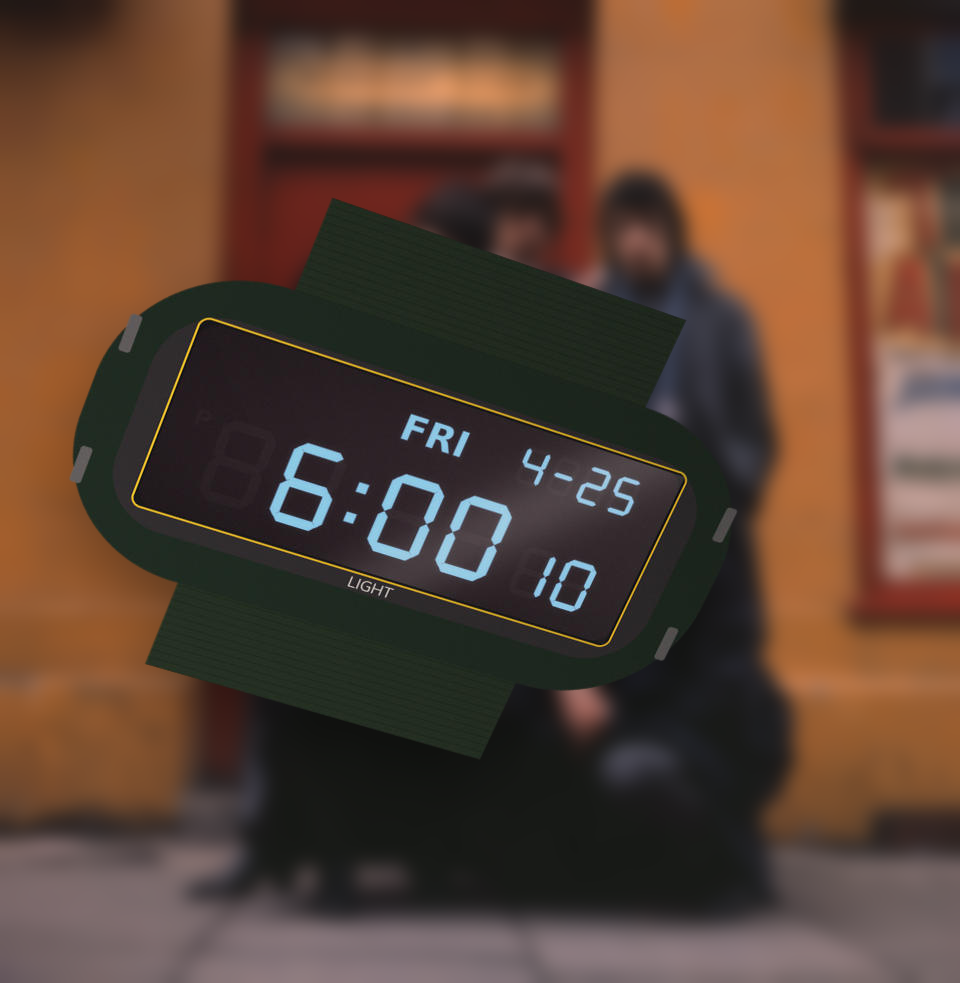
6.00.10
